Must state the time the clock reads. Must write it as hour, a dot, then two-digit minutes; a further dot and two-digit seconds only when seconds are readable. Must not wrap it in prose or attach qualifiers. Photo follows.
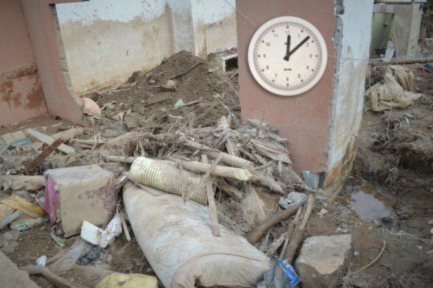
12.08
